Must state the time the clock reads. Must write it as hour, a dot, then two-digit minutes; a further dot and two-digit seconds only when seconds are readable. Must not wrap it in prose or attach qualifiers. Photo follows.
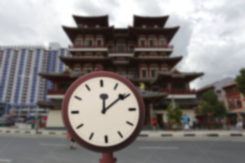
12.09
